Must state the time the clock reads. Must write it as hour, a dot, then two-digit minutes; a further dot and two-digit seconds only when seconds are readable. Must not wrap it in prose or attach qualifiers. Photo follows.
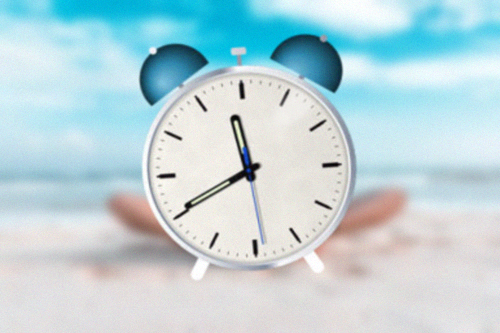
11.40.29
